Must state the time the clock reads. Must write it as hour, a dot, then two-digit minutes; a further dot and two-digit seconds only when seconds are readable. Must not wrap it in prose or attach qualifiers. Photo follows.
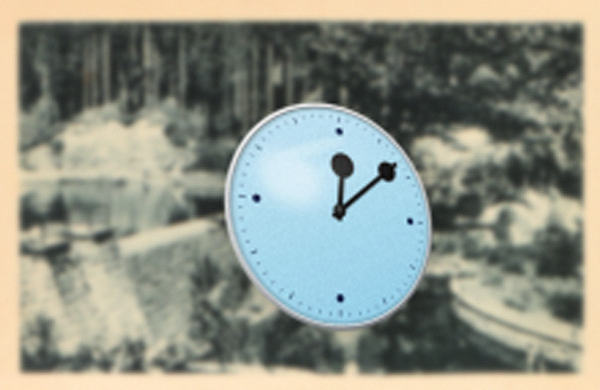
12.08
